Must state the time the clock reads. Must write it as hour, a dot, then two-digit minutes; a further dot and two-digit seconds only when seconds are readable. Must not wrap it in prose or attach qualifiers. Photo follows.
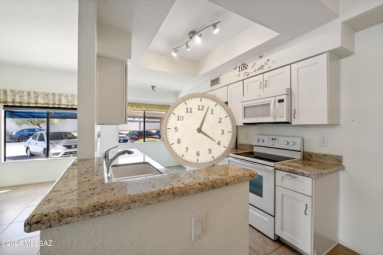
4.03
